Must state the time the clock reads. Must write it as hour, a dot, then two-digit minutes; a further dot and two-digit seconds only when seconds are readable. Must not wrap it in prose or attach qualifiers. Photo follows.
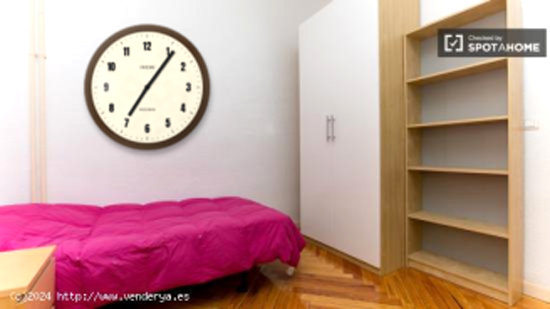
7.06
